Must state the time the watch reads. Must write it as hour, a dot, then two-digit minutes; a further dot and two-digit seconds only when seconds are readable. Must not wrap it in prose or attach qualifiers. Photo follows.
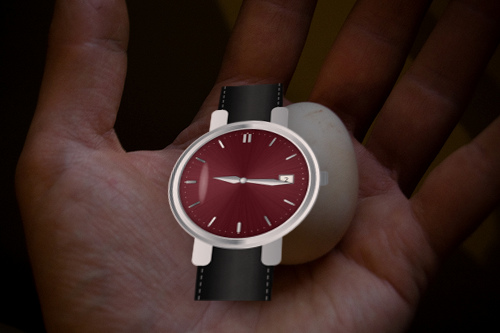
9.16
